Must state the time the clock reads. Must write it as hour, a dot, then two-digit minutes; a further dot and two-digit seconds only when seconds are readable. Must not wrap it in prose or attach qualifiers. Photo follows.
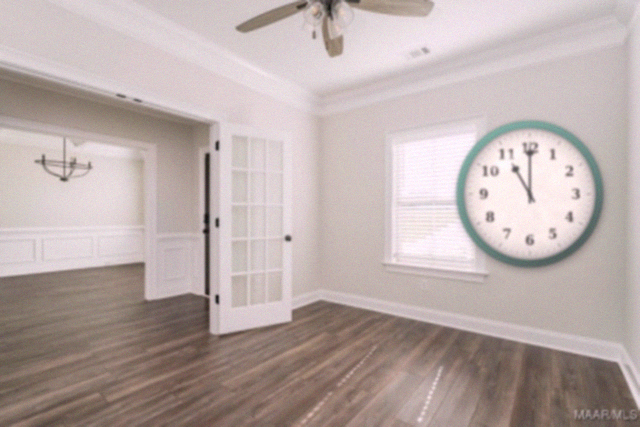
11.00
